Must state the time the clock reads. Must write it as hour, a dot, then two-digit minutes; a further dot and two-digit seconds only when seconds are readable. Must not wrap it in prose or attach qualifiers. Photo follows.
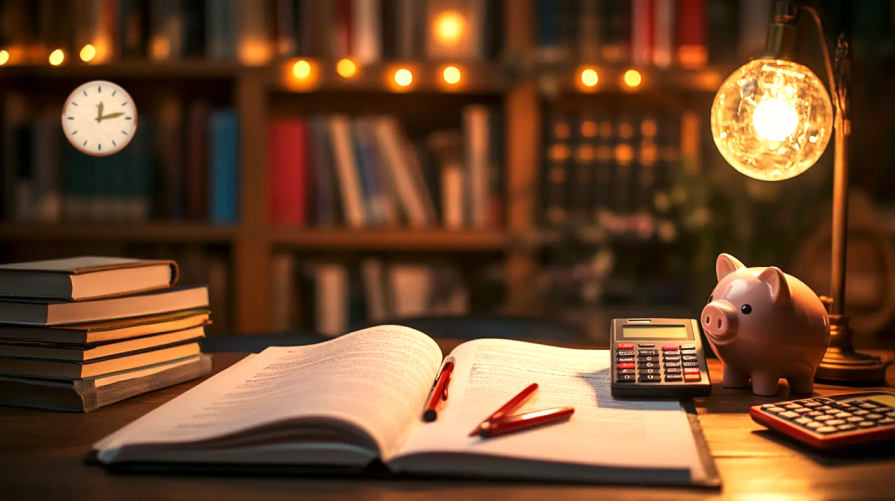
12.13
